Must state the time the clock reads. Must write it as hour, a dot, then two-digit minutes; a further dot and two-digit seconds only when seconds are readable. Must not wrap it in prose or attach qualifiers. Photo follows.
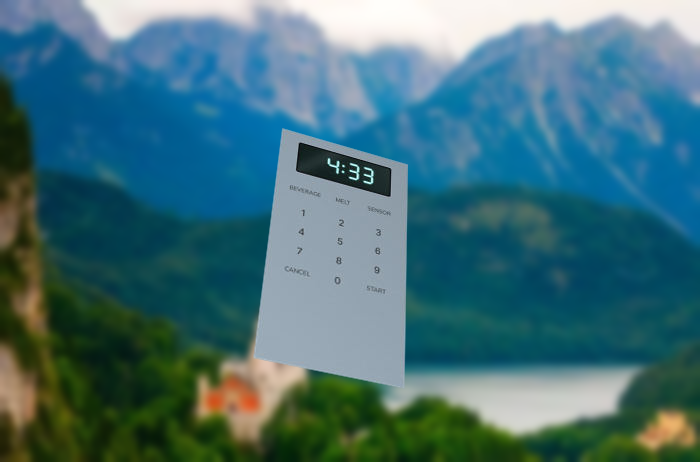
4.33
